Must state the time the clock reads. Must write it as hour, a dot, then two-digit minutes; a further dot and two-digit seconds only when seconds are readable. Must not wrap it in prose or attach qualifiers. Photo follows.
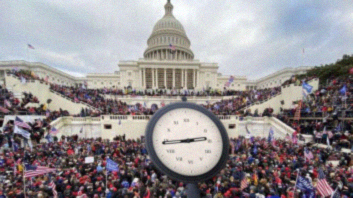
2.44
